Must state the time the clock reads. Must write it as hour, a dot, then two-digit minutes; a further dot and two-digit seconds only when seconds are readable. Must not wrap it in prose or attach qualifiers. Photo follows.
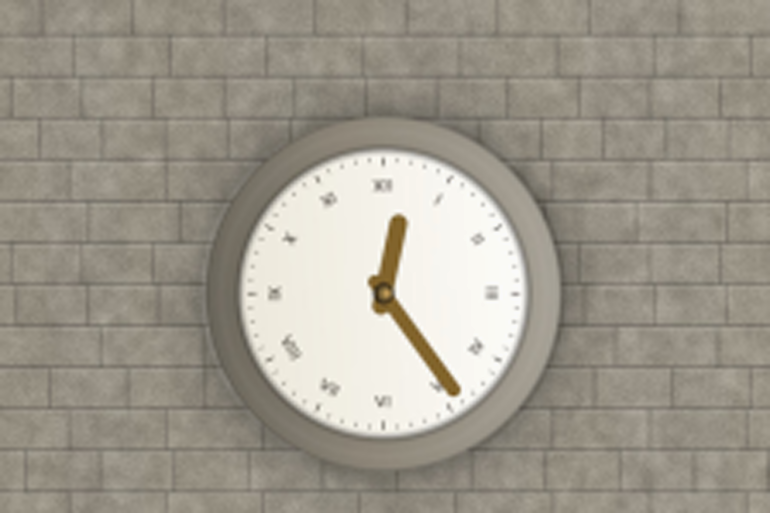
12.24
